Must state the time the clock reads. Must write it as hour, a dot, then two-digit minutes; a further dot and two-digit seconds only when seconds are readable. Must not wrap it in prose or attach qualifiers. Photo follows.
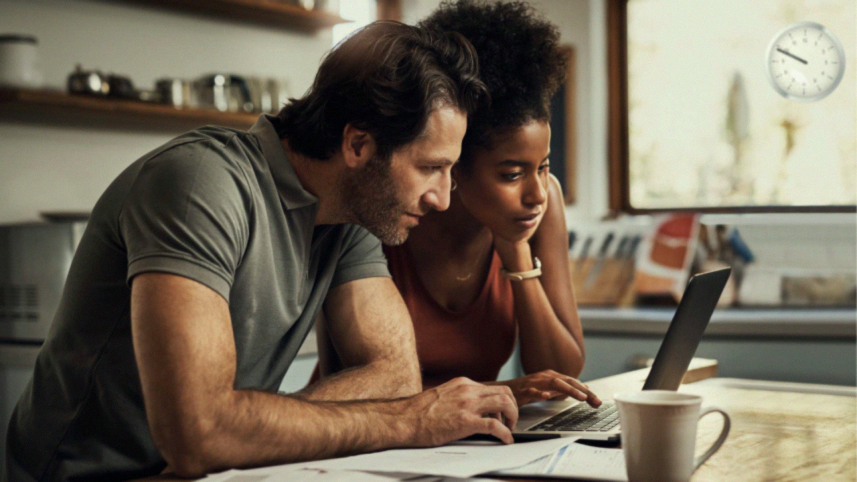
9.49
